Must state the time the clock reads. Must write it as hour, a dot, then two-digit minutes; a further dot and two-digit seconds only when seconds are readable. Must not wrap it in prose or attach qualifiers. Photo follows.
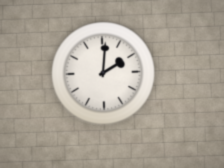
2.01
